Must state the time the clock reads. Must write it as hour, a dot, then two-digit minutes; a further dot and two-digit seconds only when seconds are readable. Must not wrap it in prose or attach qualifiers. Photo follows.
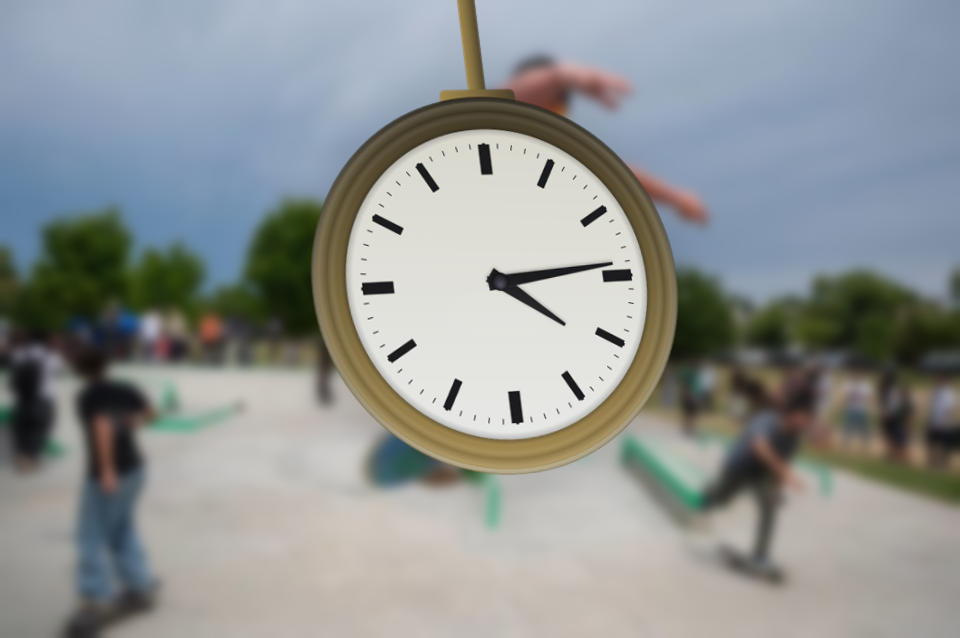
4.14
